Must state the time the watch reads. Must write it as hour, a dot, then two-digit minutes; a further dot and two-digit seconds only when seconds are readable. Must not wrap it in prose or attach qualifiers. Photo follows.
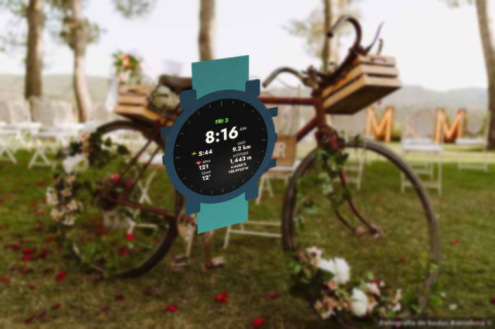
8.16
